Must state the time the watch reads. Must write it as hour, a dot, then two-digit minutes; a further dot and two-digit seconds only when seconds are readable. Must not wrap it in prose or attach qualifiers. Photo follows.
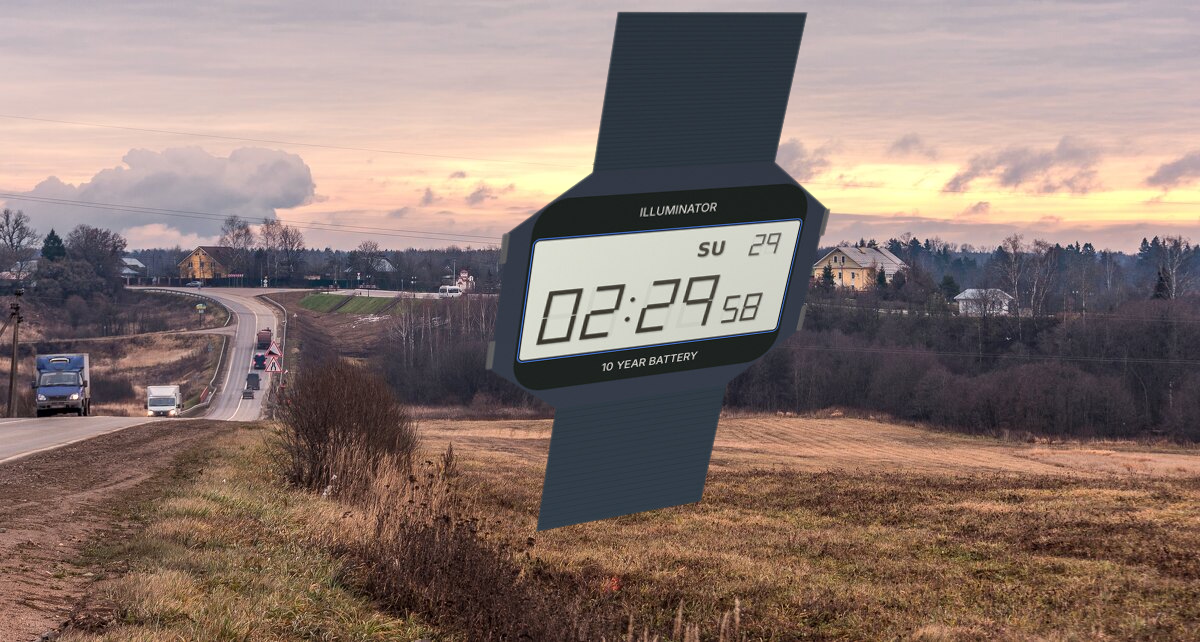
2.29.58
